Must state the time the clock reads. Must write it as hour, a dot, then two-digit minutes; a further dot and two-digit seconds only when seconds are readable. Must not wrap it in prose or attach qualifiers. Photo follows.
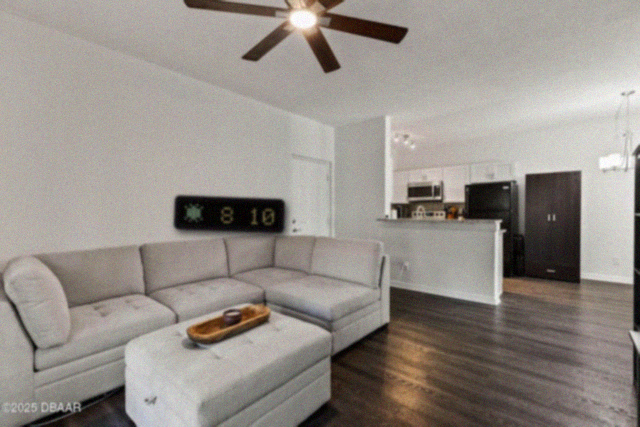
8.10
